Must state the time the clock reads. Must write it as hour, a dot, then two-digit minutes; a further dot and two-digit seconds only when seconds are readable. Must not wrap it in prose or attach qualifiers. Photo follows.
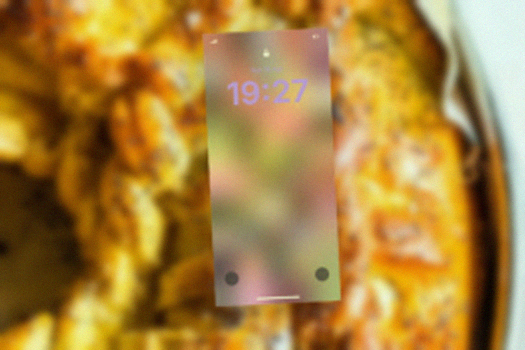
19.27
